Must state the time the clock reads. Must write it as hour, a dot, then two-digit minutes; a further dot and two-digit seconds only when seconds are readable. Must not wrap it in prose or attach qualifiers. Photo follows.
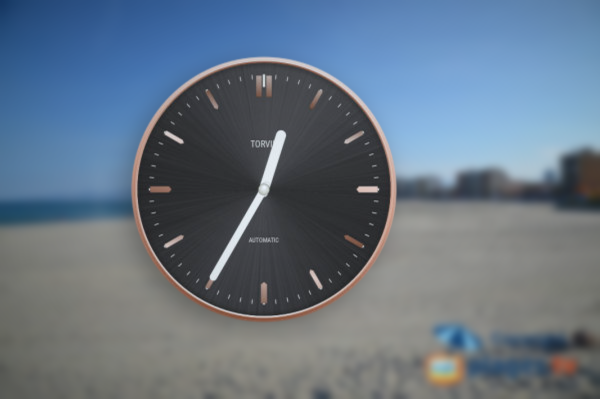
12.35
